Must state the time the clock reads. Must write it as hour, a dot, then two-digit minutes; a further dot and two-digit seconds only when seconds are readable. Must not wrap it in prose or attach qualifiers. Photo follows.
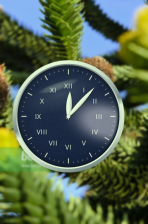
12.07
